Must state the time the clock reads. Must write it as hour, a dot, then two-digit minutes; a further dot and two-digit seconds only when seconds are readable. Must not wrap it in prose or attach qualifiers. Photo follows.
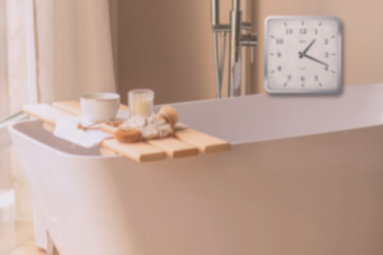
1.19
